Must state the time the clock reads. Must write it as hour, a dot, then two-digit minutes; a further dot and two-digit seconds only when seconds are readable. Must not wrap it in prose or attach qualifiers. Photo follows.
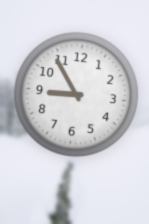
8.54
